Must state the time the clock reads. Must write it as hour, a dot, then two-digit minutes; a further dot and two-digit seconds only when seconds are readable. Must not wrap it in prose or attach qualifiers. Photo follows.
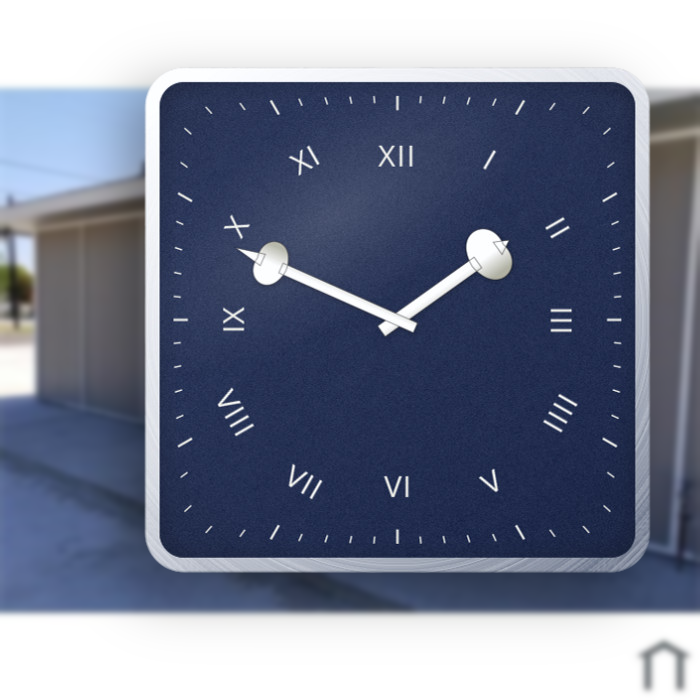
1.49
